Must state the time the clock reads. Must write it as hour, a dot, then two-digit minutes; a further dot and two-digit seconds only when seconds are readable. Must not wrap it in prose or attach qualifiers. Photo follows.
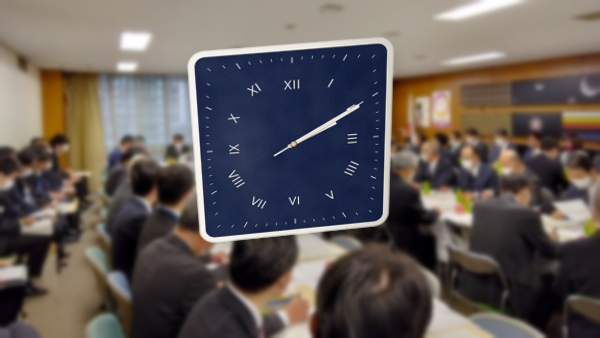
2.10.10
